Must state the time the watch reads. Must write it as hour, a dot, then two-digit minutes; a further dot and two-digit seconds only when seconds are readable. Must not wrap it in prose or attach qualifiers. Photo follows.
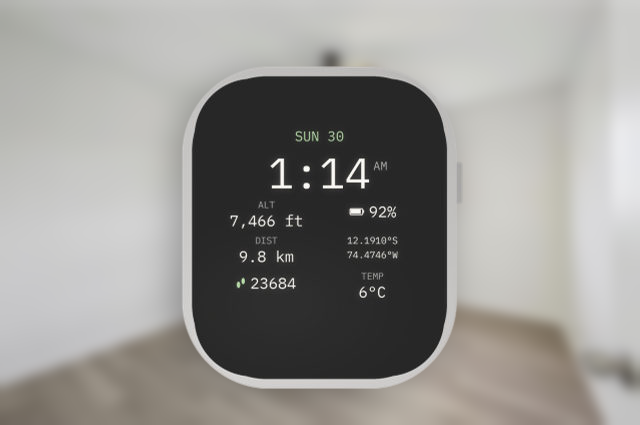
1.14
